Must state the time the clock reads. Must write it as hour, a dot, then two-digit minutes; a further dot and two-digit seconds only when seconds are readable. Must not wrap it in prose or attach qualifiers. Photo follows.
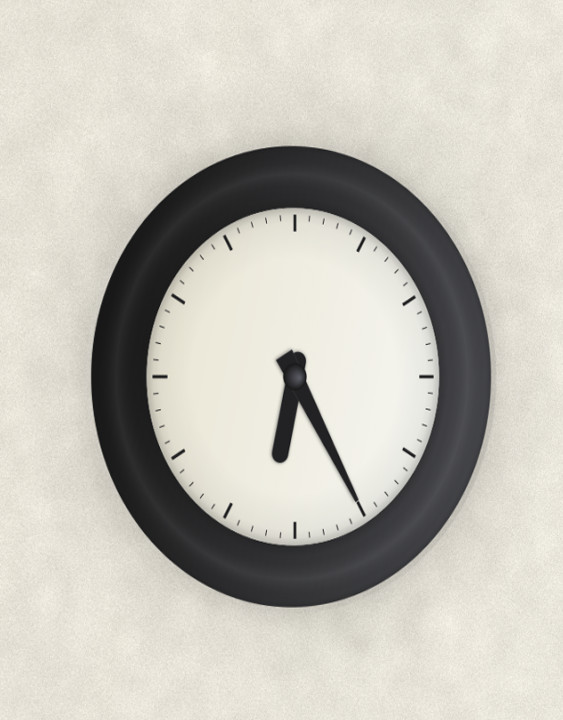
6.25
